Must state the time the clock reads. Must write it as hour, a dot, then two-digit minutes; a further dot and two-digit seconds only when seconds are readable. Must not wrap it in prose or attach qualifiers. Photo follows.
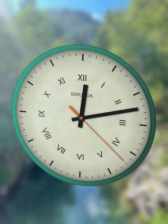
12.12.22
